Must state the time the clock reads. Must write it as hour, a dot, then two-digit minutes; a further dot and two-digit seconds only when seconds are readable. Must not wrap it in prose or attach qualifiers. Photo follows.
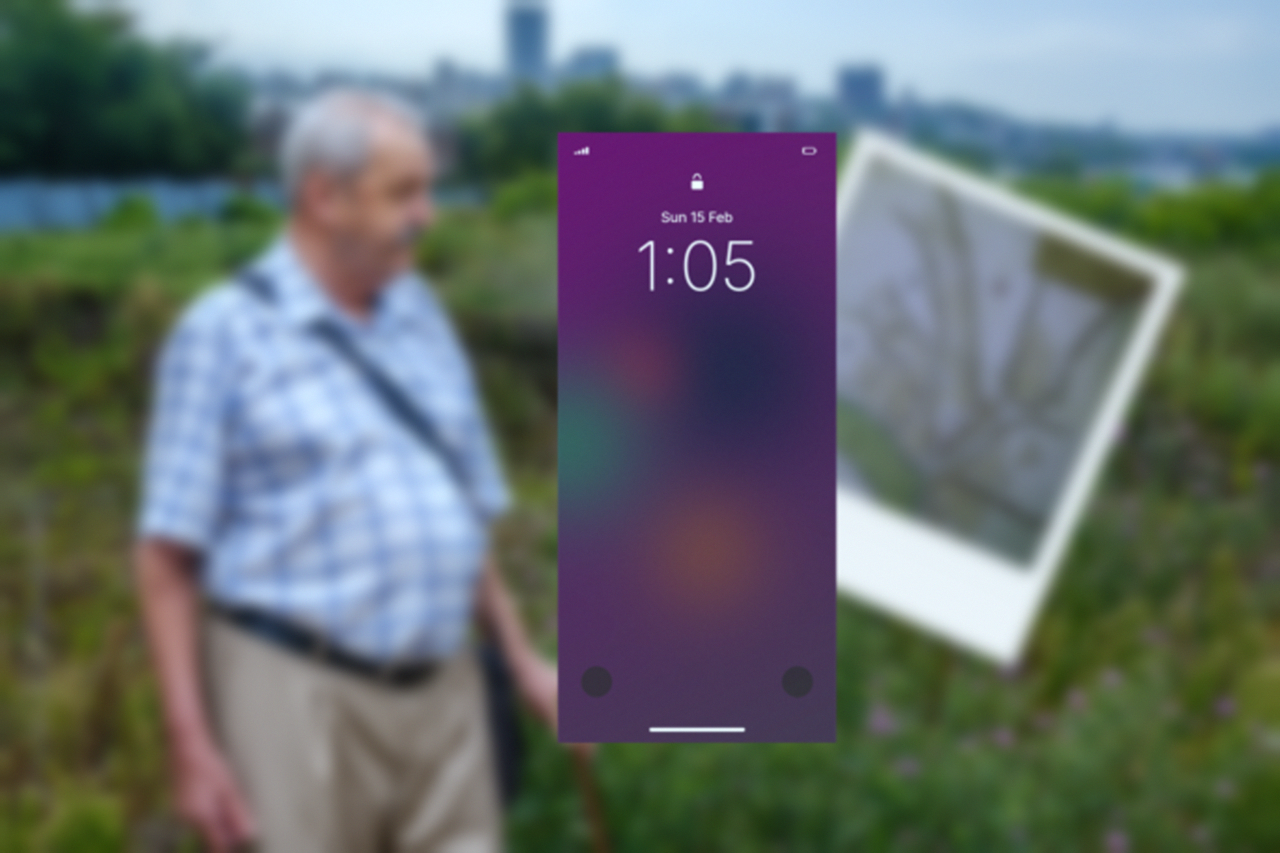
1.05
